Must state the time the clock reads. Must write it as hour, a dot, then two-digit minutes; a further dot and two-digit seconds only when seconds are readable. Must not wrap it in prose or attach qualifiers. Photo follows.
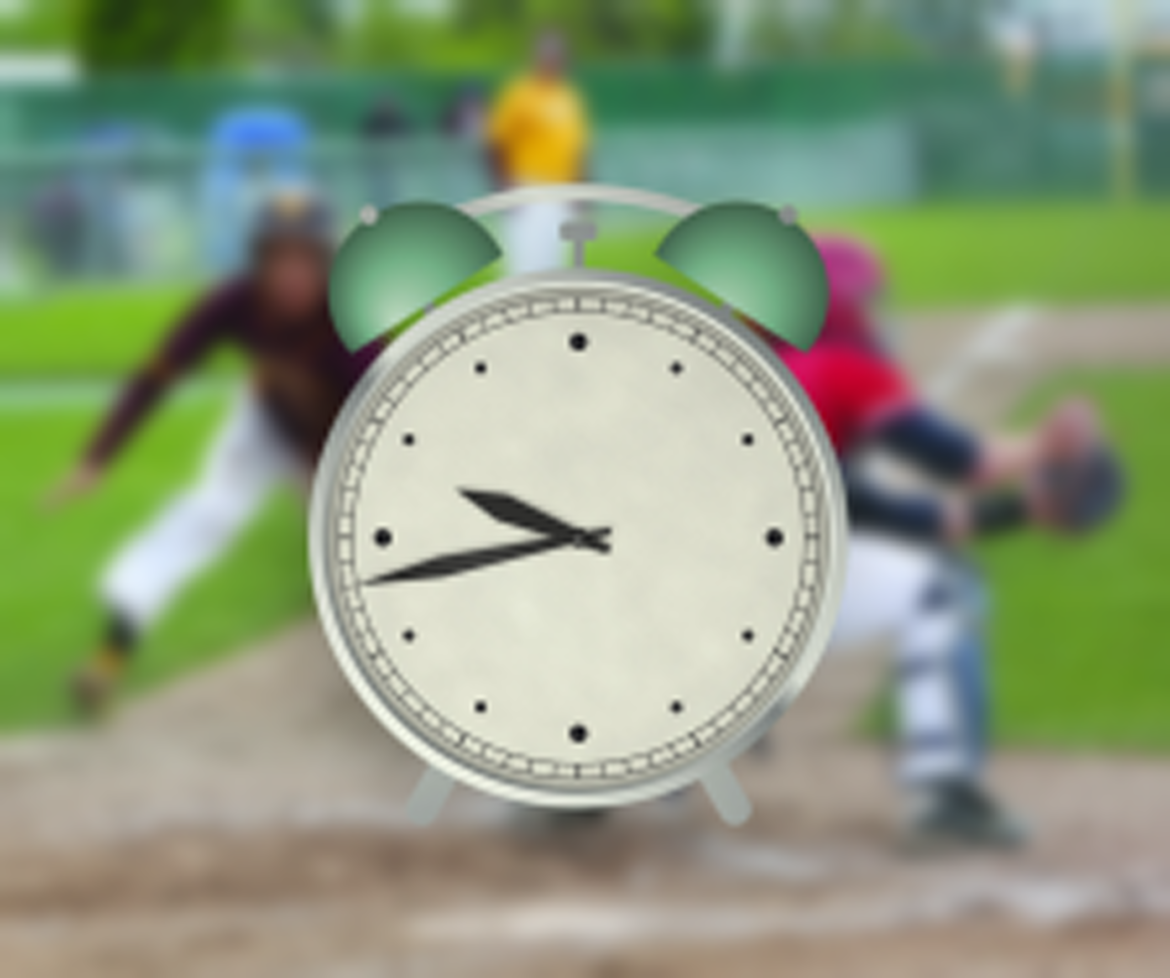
9.43
